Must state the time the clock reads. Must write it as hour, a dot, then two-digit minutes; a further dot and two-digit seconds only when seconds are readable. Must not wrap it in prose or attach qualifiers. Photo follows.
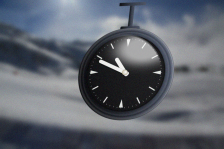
10.49
